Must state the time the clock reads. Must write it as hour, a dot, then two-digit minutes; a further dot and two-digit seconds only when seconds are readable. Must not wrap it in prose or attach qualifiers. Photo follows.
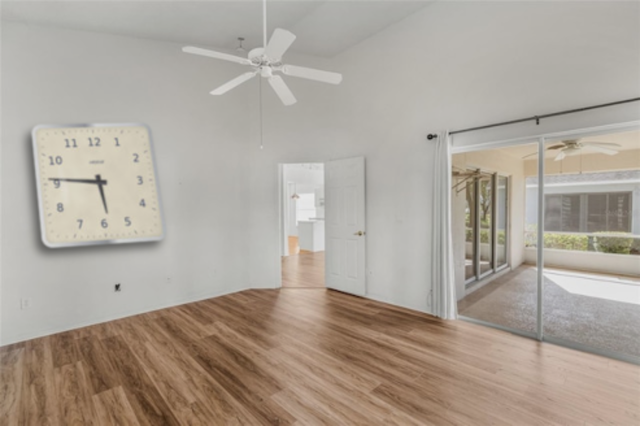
5.46
